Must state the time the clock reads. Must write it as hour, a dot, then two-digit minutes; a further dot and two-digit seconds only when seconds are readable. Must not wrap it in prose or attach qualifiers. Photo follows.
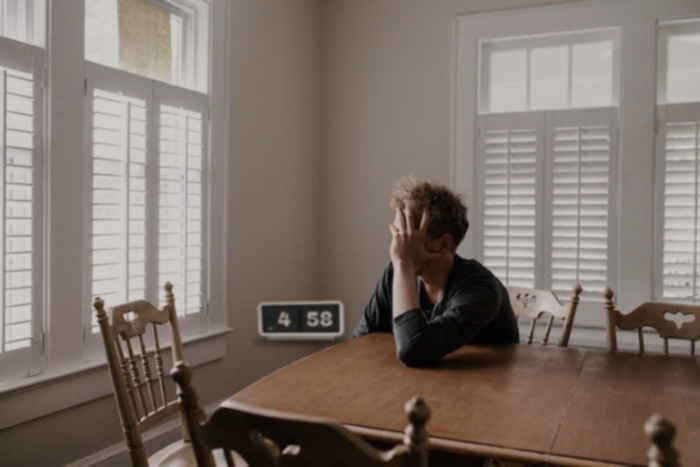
4.58
